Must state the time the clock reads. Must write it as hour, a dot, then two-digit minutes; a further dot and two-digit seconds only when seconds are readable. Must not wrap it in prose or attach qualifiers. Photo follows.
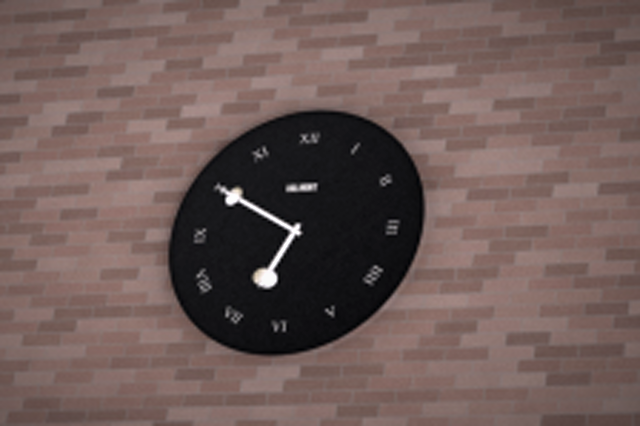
6.50
